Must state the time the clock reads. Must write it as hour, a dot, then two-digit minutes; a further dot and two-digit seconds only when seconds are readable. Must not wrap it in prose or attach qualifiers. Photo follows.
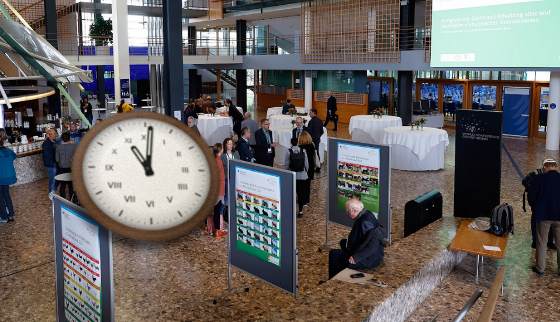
11.01
